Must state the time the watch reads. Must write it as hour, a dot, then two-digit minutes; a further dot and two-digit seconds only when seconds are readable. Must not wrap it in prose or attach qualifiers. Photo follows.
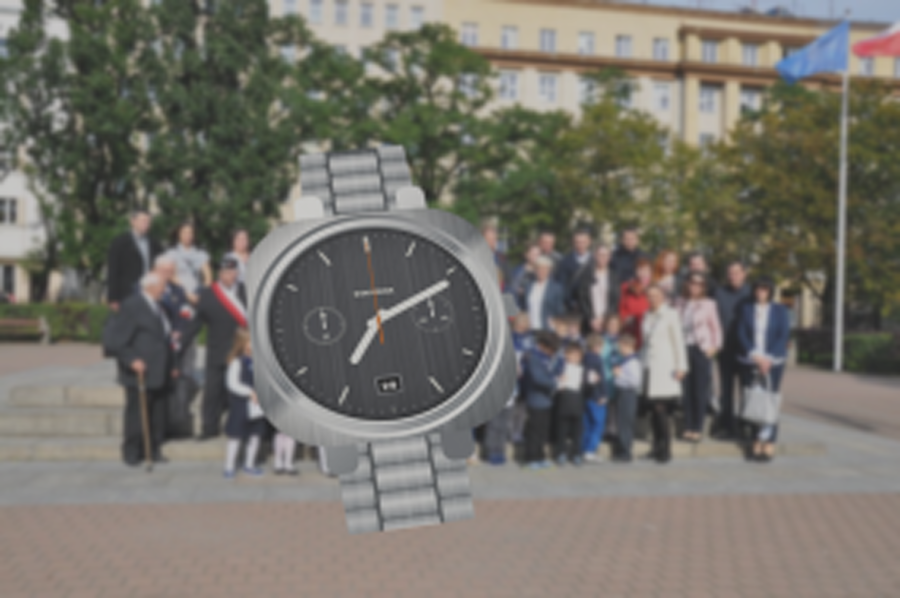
7.11
